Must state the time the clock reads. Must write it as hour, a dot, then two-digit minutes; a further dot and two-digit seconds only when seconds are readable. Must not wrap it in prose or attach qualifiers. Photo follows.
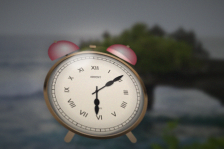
6.09
